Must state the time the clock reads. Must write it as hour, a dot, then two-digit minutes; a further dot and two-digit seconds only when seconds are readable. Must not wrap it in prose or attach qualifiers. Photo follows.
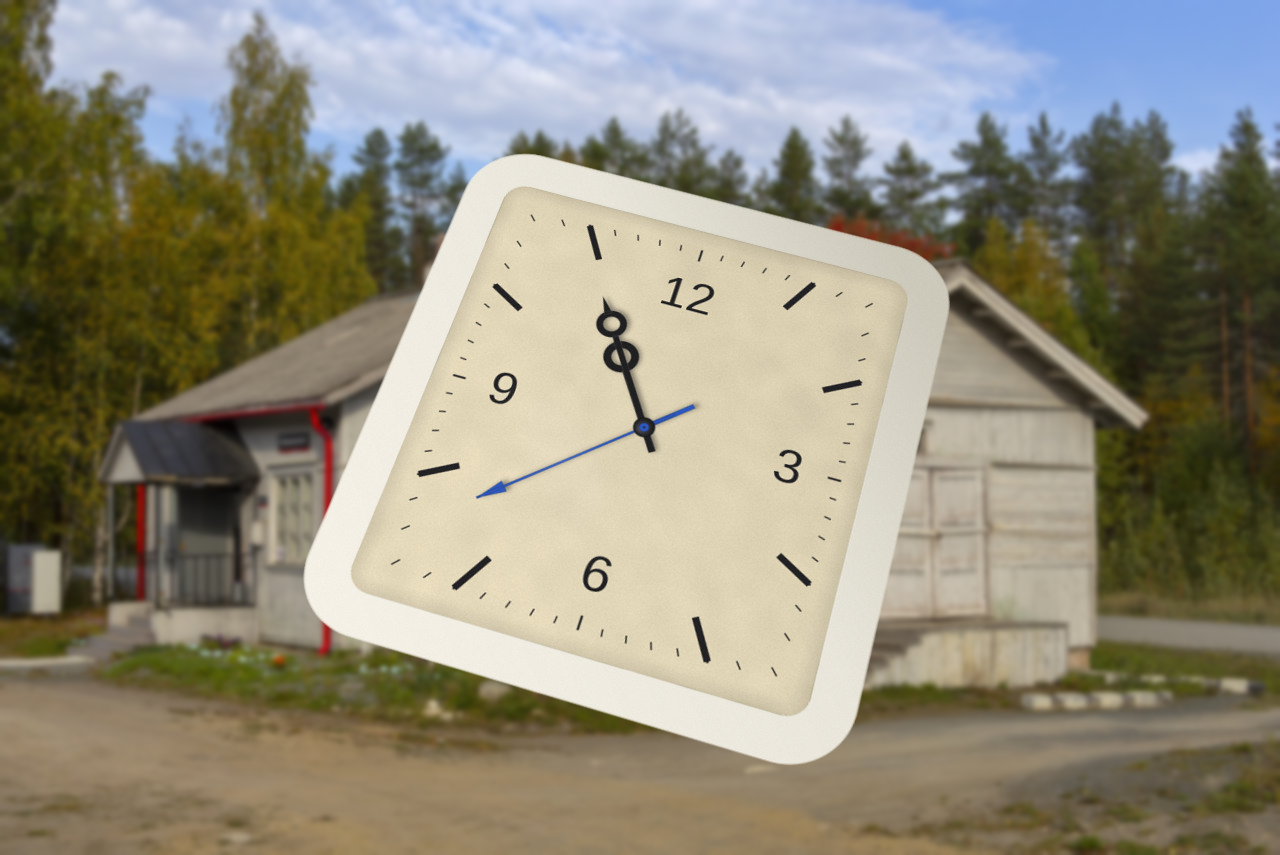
10.54.38
